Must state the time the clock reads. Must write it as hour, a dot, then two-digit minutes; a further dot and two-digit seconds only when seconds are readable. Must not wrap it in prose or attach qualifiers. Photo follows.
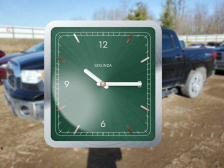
10.15
